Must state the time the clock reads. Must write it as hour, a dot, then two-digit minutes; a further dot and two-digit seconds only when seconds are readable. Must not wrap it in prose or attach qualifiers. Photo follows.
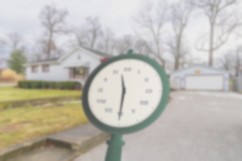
11.30
